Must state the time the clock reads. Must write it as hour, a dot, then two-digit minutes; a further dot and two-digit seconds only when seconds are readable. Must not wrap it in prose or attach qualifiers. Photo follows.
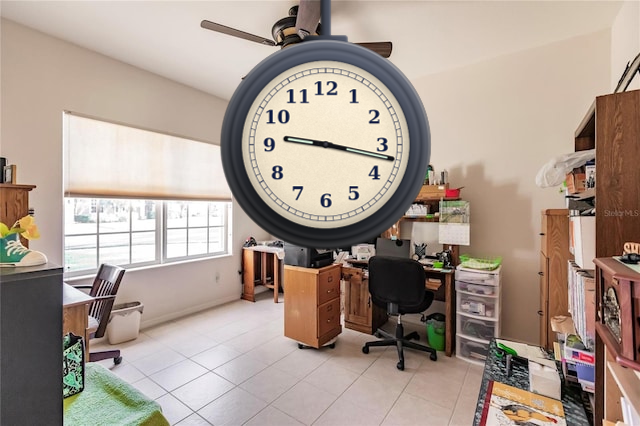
9.17
